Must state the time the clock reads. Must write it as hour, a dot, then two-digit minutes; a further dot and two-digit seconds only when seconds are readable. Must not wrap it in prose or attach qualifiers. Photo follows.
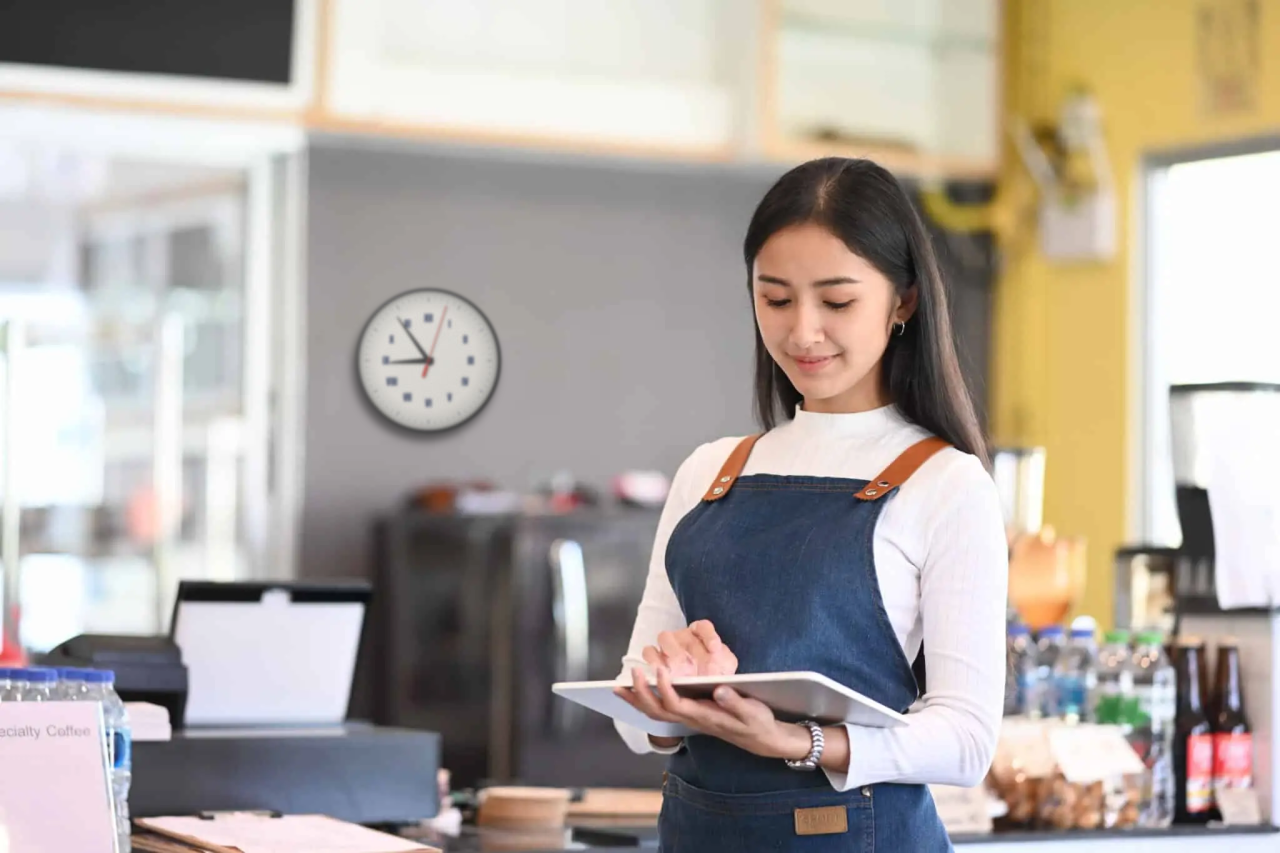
8.54.03
